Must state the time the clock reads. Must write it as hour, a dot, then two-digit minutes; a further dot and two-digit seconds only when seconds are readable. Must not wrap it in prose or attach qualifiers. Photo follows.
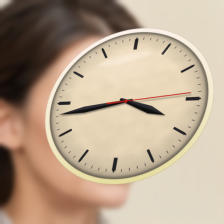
3.43.14
